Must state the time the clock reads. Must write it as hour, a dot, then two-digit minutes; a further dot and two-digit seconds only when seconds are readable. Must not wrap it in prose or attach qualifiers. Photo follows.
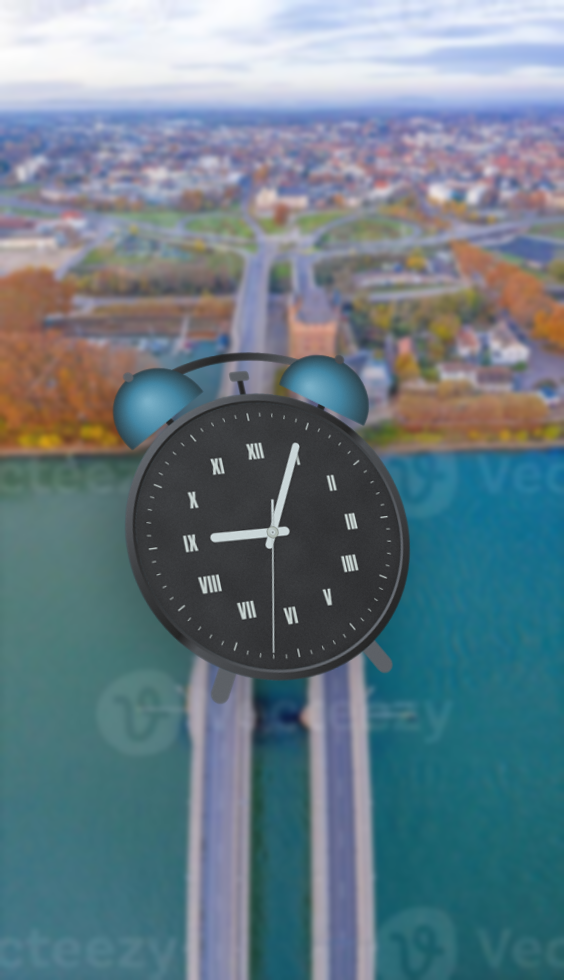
9.04.32
